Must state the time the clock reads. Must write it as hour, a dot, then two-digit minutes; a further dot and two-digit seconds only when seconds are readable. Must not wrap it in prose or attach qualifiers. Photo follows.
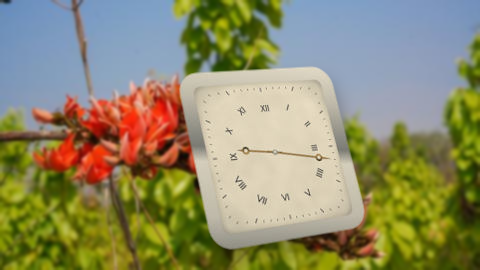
9.17
